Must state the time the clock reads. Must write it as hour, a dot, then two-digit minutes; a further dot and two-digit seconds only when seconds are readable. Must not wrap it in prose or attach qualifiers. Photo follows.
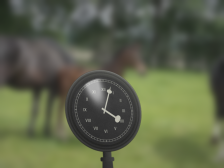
4.03
